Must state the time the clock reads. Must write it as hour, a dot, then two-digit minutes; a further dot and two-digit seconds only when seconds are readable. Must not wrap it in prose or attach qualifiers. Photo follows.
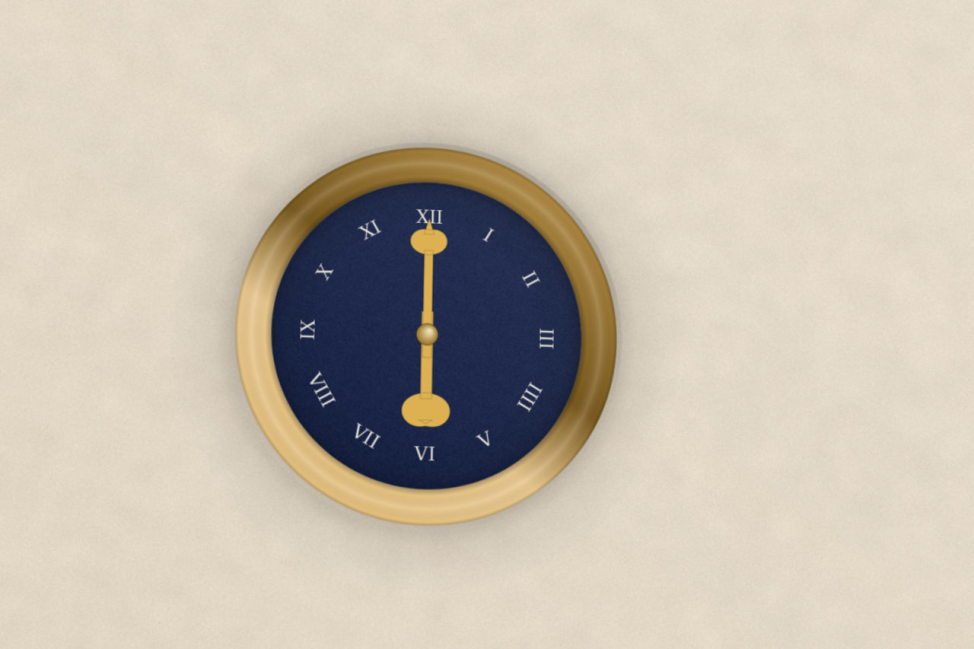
6.00
